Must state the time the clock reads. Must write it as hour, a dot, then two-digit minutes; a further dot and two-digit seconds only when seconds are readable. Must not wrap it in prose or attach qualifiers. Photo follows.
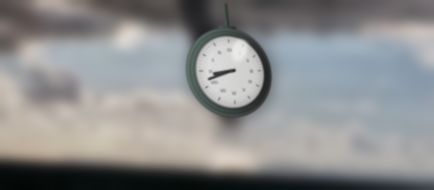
8.42
